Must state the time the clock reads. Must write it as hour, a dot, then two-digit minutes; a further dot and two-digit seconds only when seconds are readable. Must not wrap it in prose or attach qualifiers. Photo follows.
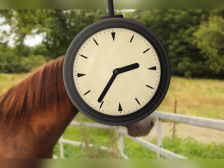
2.36
